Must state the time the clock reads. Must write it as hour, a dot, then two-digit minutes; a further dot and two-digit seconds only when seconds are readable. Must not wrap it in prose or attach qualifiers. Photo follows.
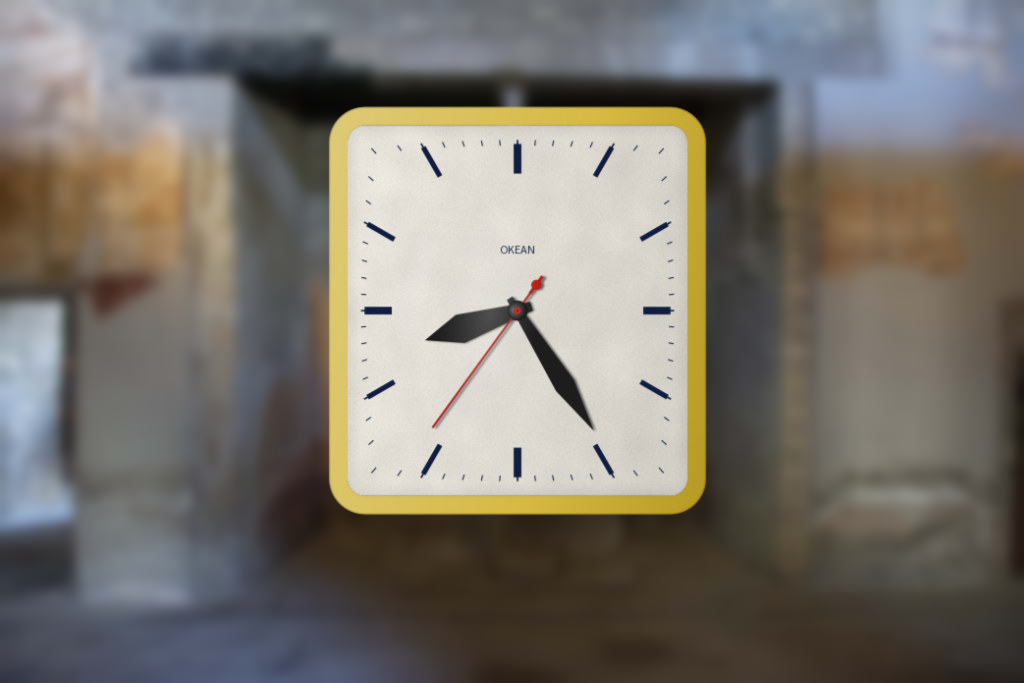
8.24.36
